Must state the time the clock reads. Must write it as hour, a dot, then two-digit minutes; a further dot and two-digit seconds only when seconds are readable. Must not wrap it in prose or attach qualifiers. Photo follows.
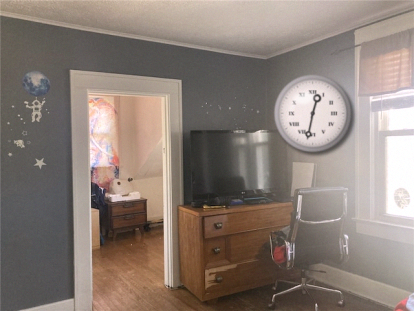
12.32
